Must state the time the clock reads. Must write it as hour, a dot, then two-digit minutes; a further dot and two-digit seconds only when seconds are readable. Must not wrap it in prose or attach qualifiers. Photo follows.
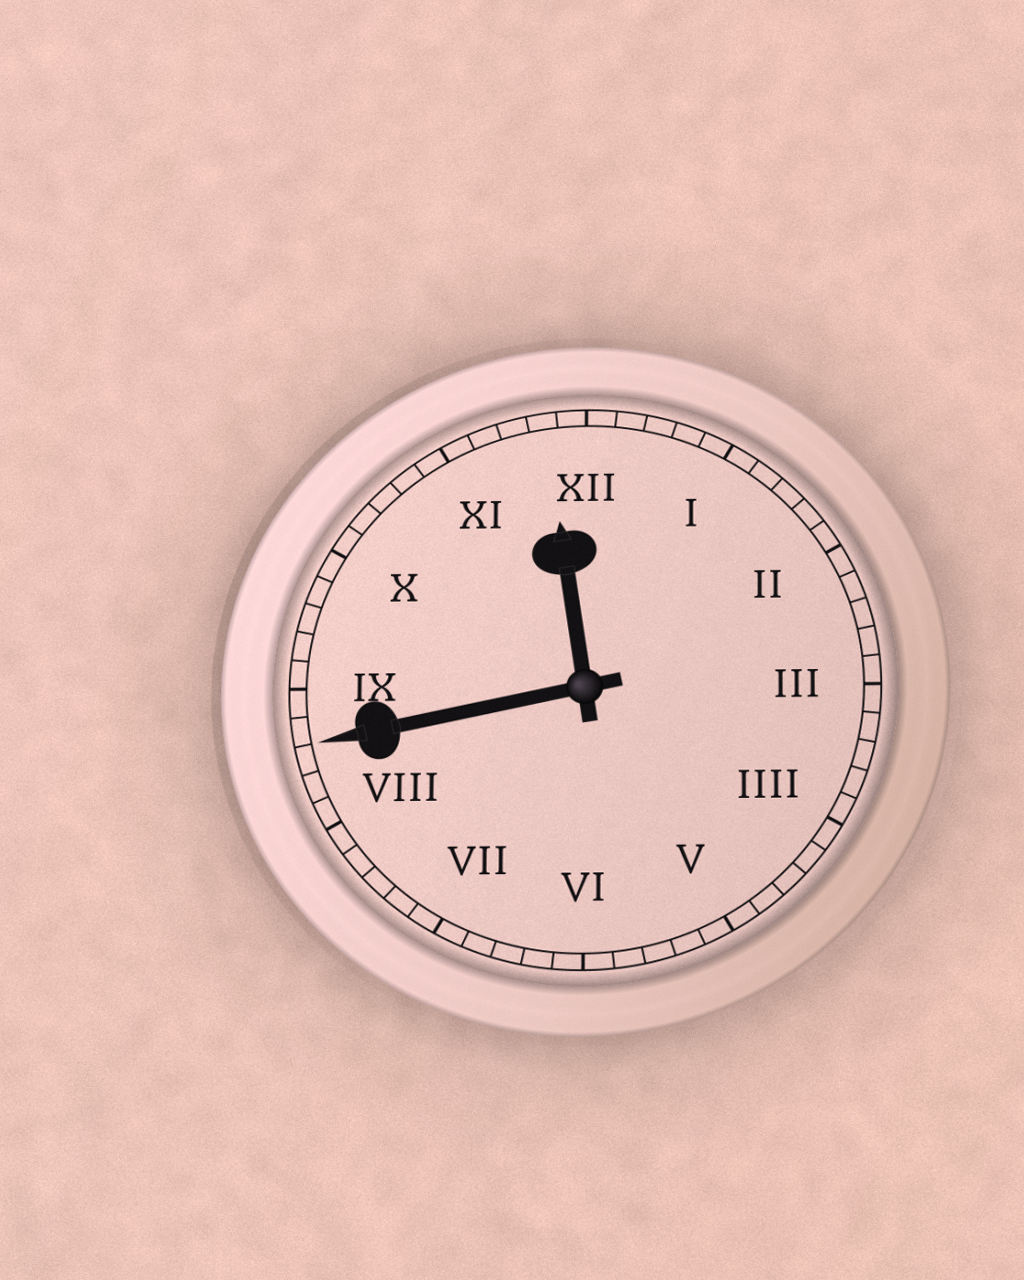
11.43
